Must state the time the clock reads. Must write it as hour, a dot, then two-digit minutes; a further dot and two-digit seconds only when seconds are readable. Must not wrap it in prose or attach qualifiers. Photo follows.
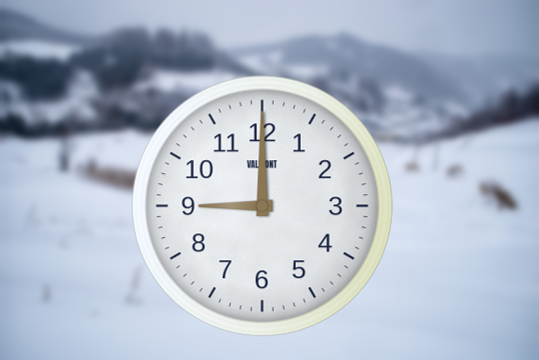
9.00
